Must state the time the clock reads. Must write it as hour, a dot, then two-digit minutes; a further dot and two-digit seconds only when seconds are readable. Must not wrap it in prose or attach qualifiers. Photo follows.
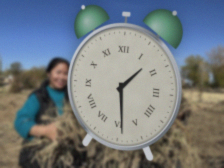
1.29
